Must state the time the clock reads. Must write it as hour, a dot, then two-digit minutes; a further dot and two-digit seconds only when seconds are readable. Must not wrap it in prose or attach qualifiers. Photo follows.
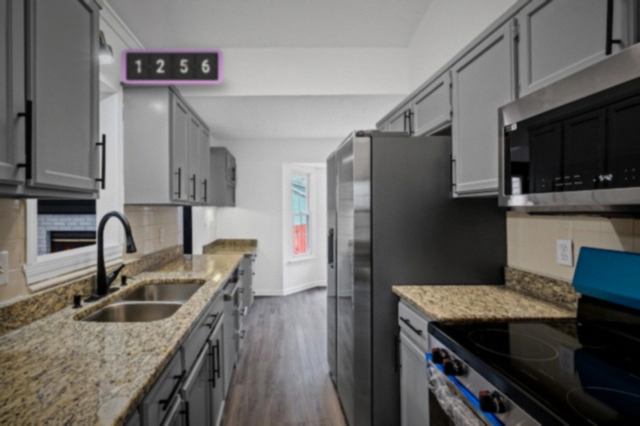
12.56
